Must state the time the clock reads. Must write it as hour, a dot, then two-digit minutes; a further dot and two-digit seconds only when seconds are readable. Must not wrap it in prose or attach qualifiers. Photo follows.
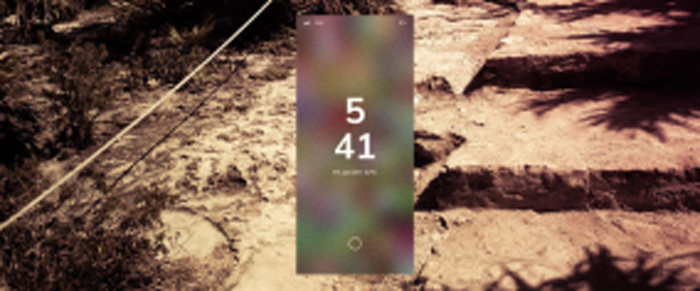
5.41
